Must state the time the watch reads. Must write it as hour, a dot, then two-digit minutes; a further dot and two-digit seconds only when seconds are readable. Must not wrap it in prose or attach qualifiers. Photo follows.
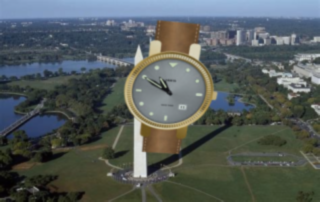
10.50
